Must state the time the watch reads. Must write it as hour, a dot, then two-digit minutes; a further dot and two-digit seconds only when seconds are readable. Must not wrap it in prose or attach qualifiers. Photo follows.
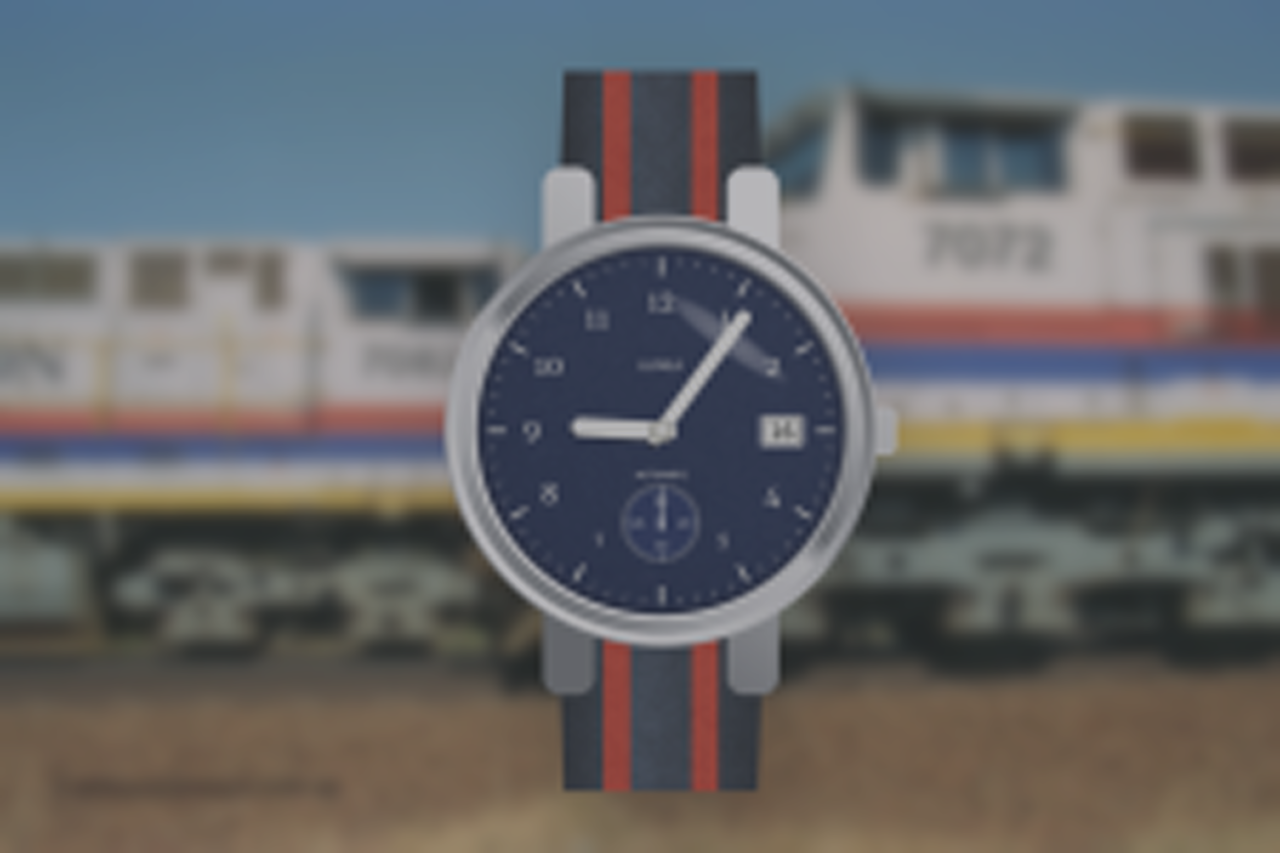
9.06
